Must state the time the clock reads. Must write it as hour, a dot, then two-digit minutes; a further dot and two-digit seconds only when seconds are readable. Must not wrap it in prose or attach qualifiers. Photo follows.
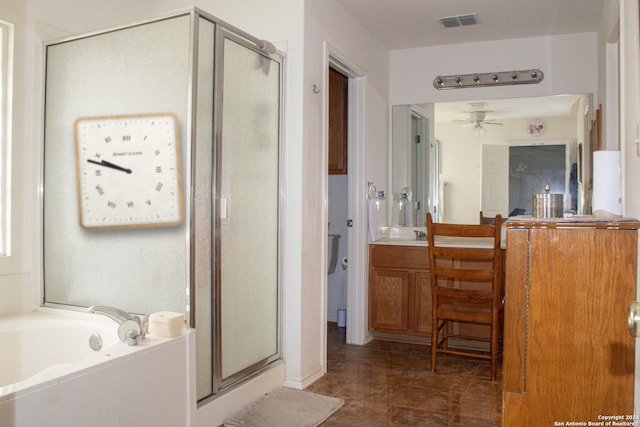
9.48
